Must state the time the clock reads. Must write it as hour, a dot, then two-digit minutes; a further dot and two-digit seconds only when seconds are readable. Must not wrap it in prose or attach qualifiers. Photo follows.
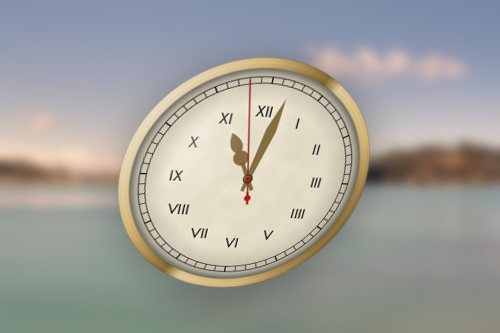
11.01.58
